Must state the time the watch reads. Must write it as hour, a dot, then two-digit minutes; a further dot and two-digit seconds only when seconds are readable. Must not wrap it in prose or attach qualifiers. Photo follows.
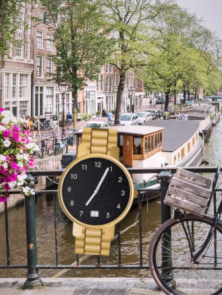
7.04
